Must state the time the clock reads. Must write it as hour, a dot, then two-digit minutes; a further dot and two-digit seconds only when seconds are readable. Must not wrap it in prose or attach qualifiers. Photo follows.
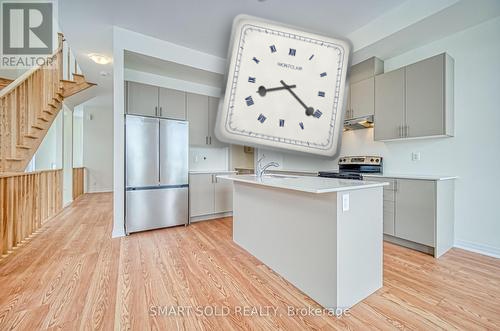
8.21
